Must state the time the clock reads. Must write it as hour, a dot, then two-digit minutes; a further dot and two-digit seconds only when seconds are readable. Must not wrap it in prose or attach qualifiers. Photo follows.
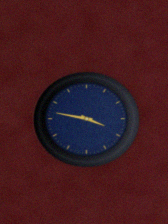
3.47
